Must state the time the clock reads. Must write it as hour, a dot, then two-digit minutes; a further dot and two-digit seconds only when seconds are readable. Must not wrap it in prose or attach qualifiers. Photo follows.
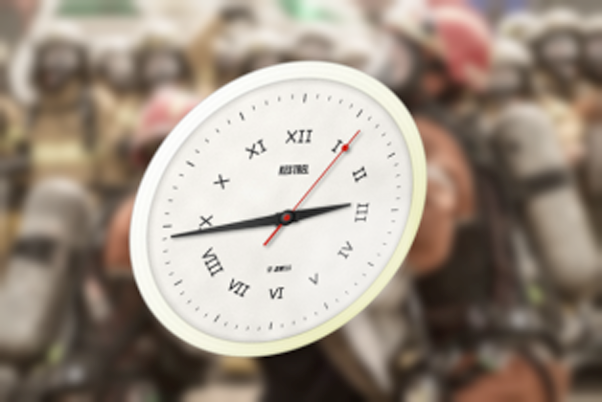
2.44.06
